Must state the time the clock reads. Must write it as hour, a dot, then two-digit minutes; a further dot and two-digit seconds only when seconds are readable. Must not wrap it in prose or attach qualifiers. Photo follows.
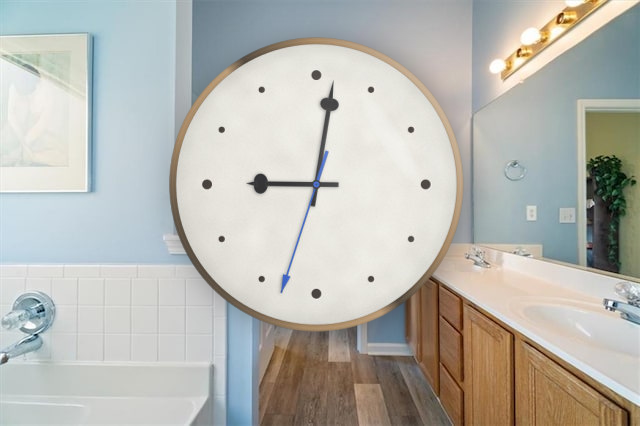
9.01.33
